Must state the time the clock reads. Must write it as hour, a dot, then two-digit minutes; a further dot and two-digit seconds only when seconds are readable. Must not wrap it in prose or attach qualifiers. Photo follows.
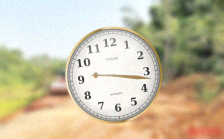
9.17
